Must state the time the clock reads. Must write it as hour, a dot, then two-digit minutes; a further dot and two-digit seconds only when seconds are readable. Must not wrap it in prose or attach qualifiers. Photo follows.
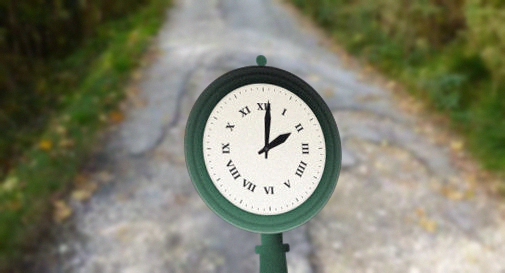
2.01
